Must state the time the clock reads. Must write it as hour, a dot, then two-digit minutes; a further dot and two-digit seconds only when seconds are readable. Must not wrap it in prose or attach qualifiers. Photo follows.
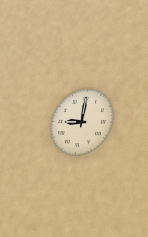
9.00
